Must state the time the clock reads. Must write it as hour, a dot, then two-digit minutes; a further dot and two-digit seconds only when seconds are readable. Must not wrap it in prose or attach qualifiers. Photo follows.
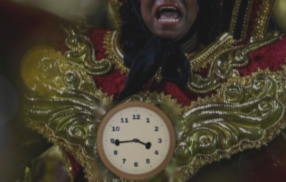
3.44
